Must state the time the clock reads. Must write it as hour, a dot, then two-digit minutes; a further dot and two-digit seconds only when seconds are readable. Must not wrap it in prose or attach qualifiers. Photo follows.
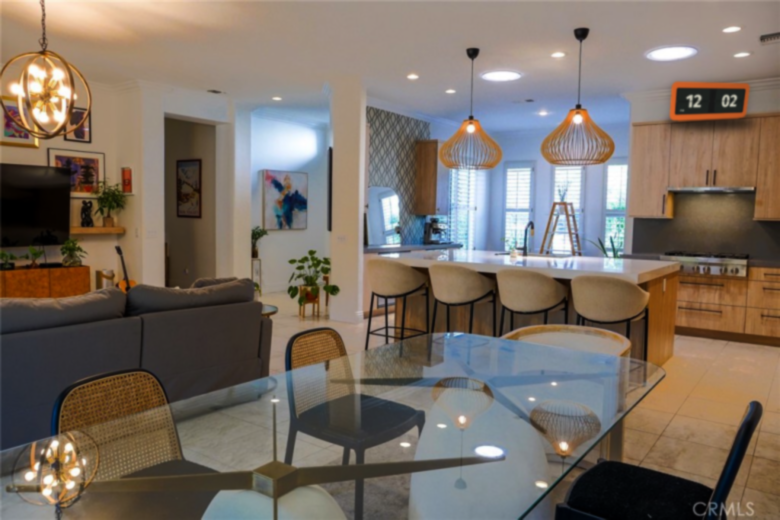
12.02
